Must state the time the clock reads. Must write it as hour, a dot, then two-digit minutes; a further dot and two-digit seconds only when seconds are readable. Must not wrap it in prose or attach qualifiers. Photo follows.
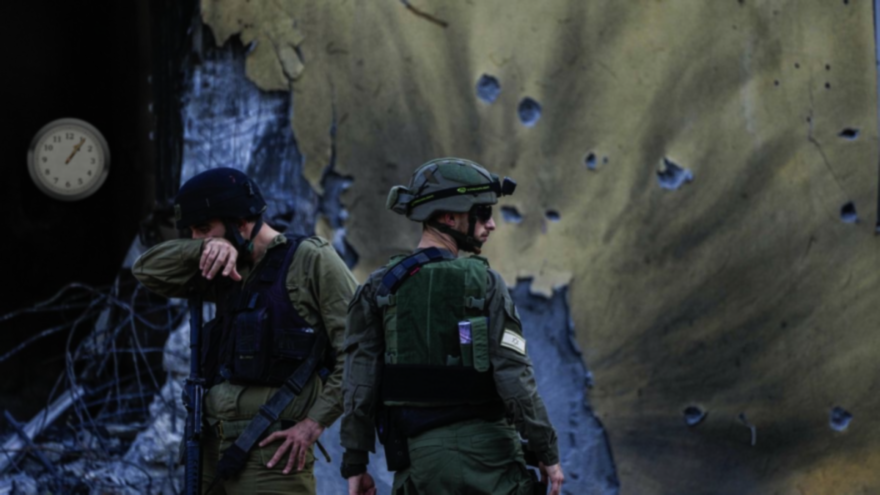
1.06
